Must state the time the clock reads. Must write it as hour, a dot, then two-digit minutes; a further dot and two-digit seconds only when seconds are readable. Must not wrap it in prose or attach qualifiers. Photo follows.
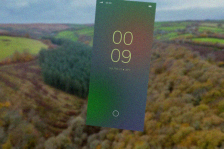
0.09
